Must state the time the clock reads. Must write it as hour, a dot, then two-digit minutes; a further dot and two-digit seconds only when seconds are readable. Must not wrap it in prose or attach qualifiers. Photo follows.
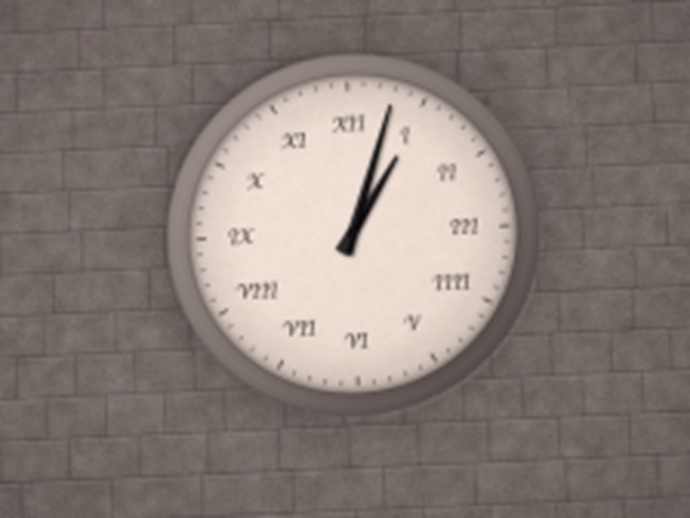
1.03
